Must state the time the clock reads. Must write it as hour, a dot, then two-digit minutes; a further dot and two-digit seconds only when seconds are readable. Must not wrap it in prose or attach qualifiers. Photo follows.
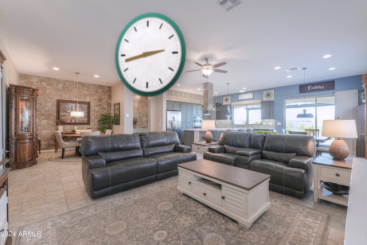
2.43
